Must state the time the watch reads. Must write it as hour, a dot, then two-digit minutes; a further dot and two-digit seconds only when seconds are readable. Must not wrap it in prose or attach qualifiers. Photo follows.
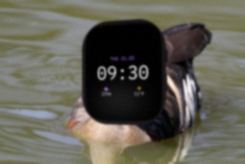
9.30
